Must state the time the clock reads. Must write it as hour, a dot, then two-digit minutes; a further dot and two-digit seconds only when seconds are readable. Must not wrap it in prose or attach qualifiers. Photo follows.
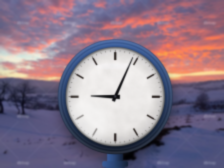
9.04
